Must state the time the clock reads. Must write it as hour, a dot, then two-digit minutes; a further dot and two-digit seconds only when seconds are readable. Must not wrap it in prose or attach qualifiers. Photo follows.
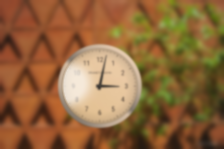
3.02
